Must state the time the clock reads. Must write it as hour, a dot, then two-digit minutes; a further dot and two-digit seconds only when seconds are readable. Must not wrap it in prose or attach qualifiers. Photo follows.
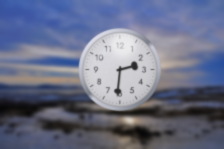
2.31
